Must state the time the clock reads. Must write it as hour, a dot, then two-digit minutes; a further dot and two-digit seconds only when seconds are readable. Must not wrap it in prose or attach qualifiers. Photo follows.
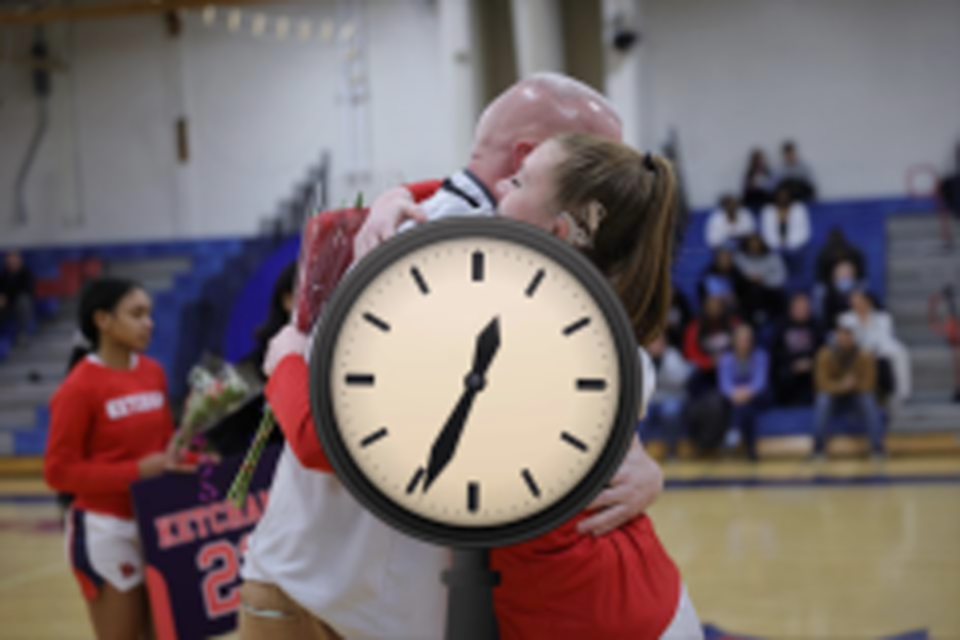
12.34
